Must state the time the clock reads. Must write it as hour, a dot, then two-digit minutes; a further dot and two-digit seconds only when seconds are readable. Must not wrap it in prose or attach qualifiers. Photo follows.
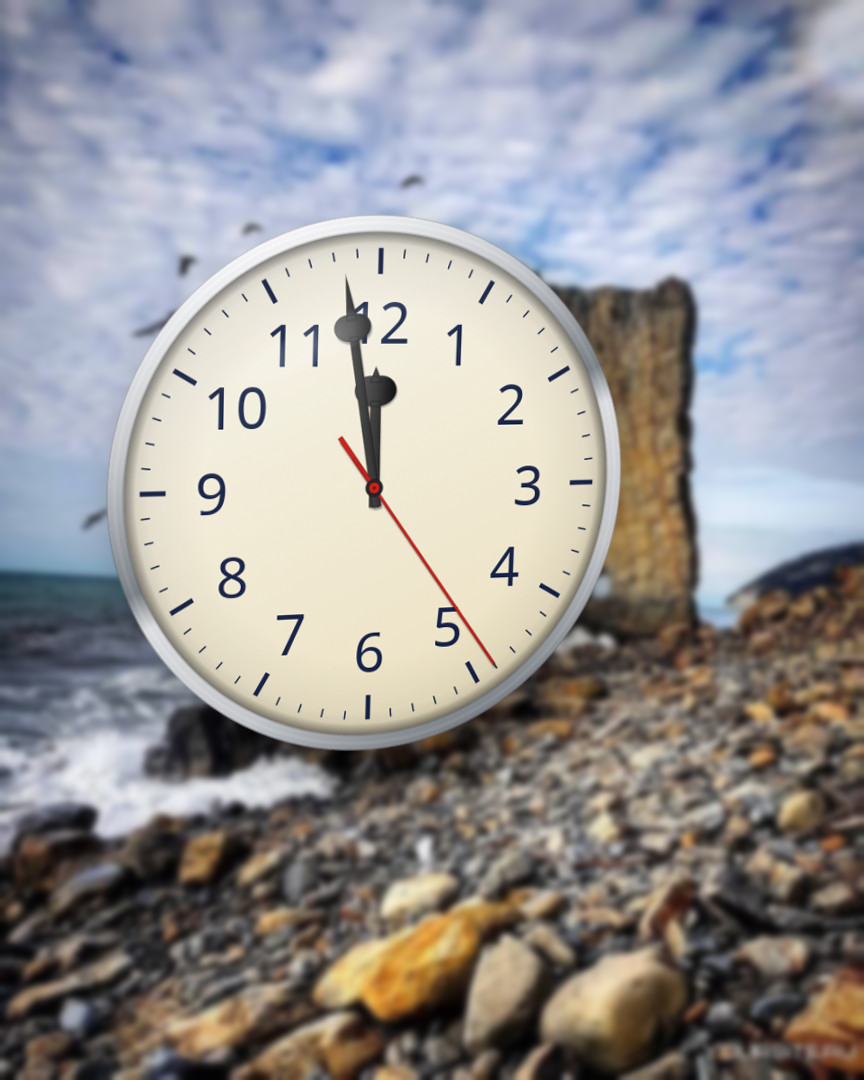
11.58.24
